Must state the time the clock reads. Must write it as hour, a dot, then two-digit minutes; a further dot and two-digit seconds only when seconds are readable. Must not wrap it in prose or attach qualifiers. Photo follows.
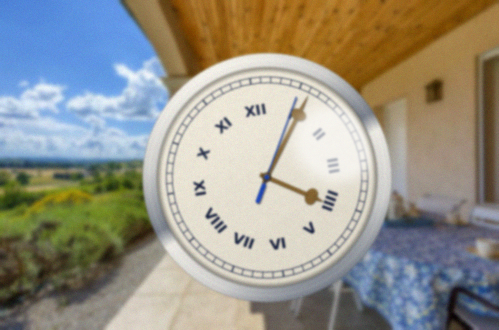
4.06.05
